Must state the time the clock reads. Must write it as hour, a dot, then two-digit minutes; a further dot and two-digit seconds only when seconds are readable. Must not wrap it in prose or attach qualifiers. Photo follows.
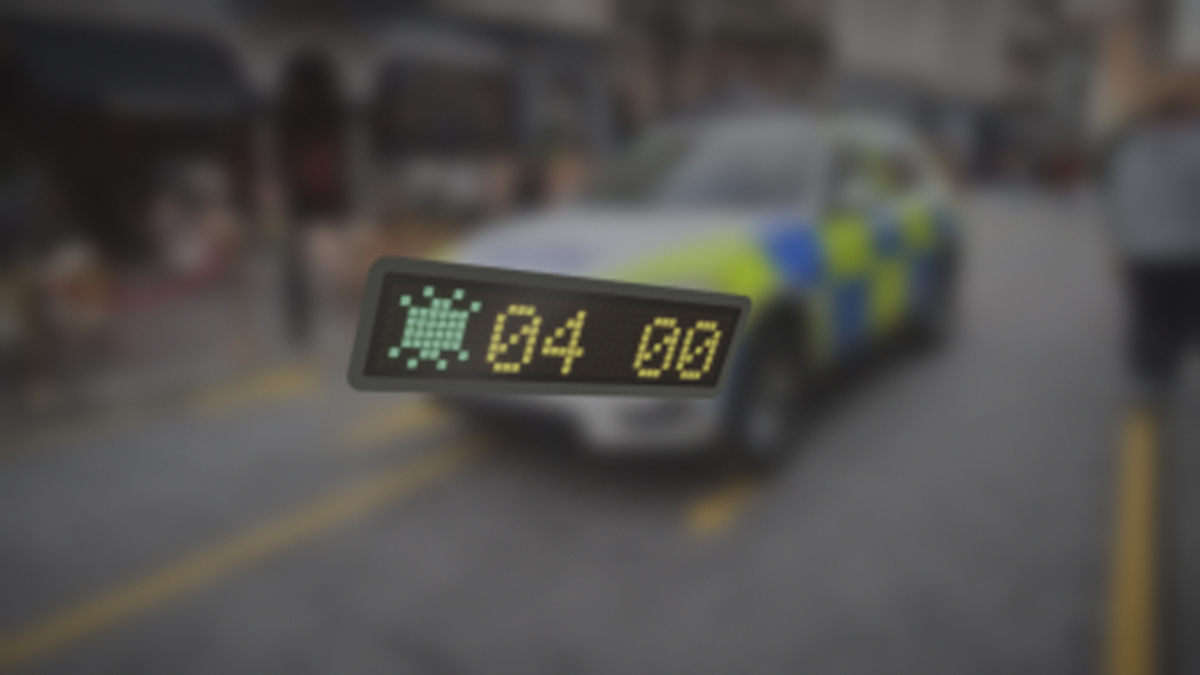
4.00
